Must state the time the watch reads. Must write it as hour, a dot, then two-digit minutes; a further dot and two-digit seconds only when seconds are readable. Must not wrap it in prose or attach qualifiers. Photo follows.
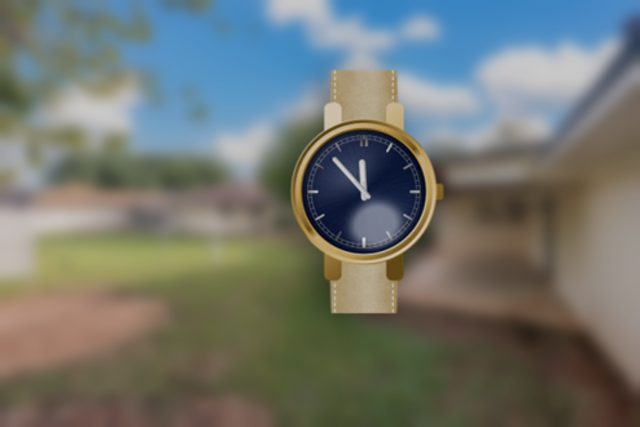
11.53
